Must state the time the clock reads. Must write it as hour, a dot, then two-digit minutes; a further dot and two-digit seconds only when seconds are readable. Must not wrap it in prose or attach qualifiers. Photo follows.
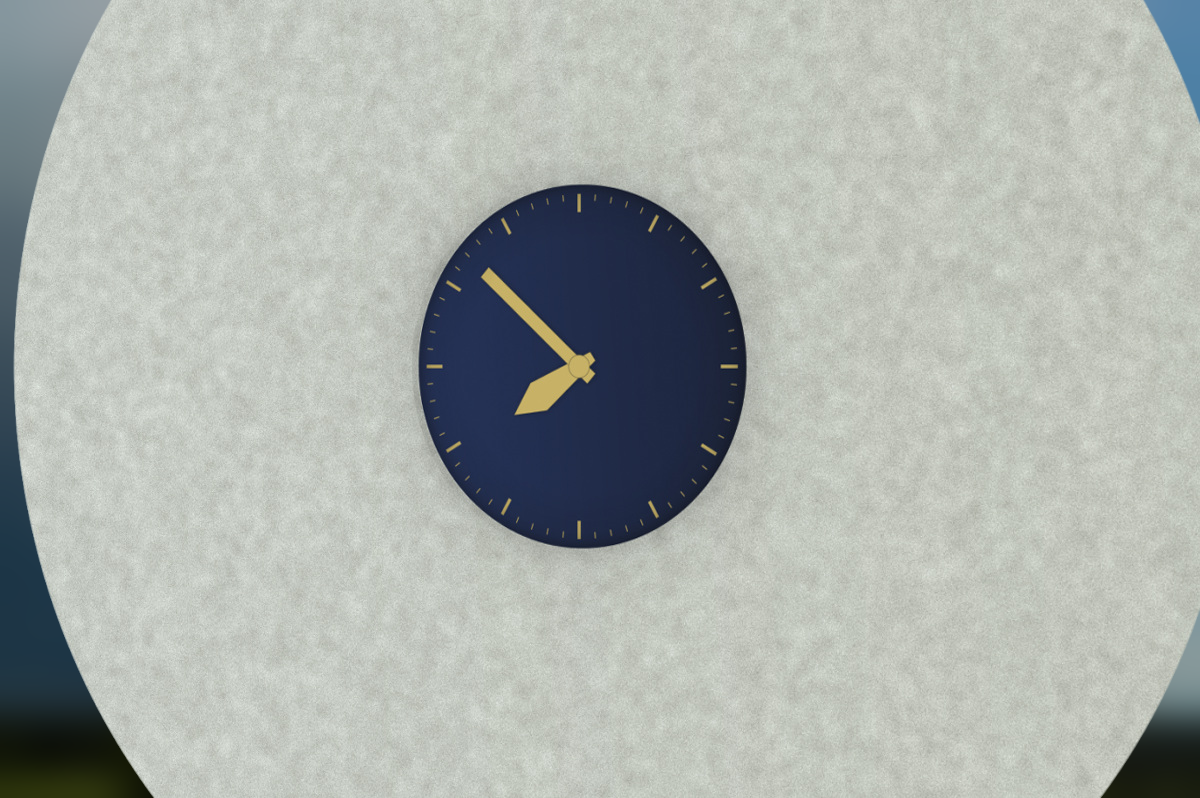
7.52
